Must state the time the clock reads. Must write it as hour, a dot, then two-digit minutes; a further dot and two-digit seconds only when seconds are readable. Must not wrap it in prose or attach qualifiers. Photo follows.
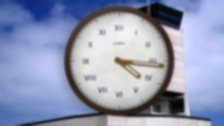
4.16
